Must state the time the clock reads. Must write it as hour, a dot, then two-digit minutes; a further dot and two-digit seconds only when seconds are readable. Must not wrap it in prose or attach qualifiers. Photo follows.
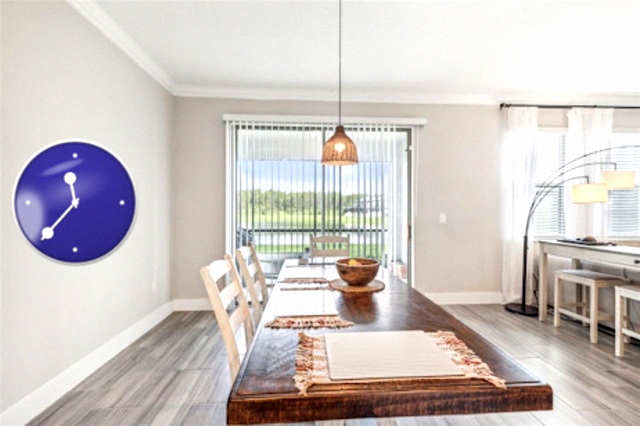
11.37
